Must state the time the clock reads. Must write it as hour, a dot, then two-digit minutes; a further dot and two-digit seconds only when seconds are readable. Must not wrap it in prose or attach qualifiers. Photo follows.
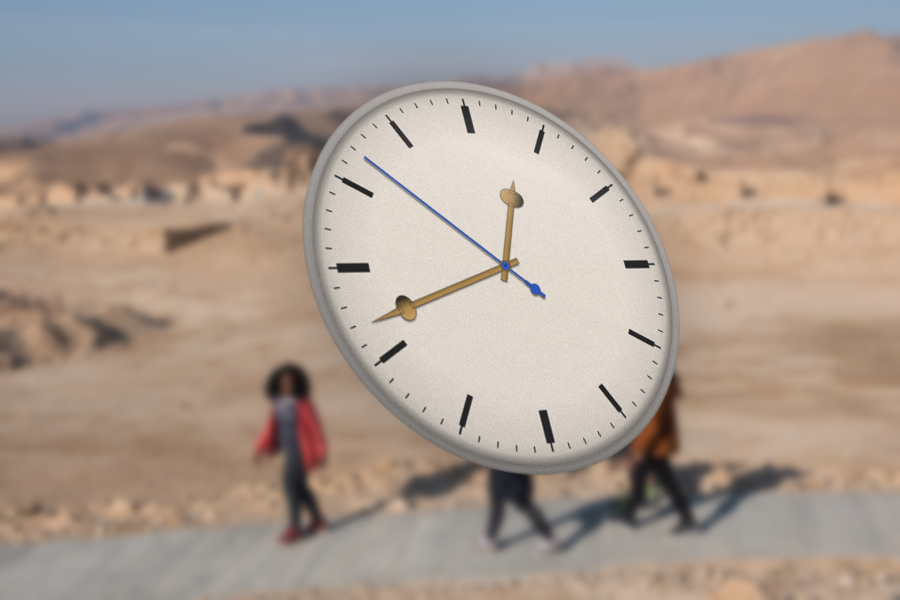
12.41.52
